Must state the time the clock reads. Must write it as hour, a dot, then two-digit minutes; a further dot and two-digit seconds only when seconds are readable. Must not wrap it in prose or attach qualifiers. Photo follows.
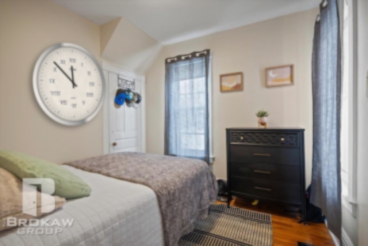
11.52
